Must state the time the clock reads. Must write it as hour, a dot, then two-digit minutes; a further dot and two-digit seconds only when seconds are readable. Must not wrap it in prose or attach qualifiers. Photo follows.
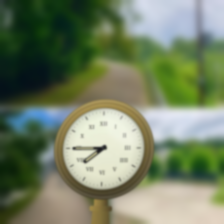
7.45
